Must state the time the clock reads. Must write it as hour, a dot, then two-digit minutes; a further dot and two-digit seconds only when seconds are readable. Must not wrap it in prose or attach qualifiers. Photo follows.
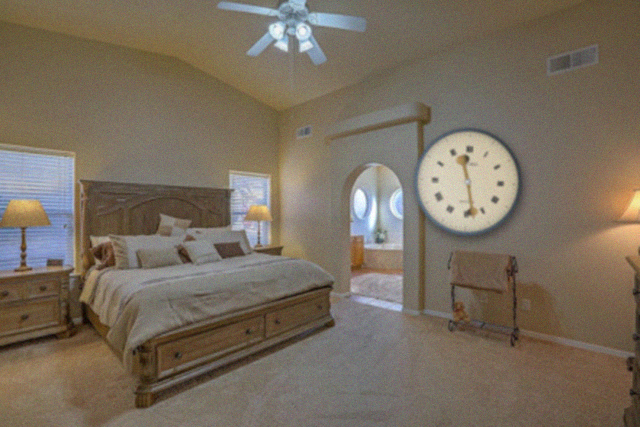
11.28
